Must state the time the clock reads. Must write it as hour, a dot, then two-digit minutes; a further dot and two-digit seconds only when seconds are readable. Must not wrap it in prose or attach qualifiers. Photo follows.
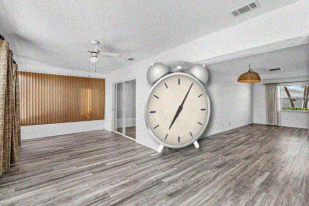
7.05
